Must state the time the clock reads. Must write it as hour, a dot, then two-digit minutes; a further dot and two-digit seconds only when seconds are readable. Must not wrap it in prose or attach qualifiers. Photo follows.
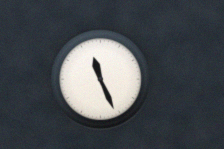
11.26
